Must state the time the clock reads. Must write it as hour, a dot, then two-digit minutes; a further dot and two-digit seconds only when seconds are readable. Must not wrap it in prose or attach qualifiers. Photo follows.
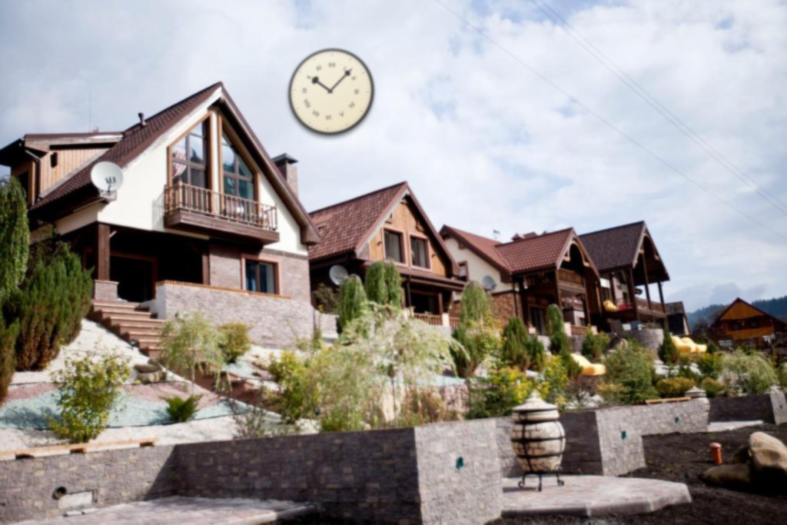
10.07
